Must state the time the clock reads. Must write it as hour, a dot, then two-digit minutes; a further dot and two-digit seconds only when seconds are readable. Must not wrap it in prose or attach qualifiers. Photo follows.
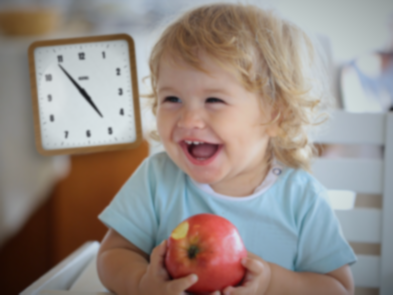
4.54
